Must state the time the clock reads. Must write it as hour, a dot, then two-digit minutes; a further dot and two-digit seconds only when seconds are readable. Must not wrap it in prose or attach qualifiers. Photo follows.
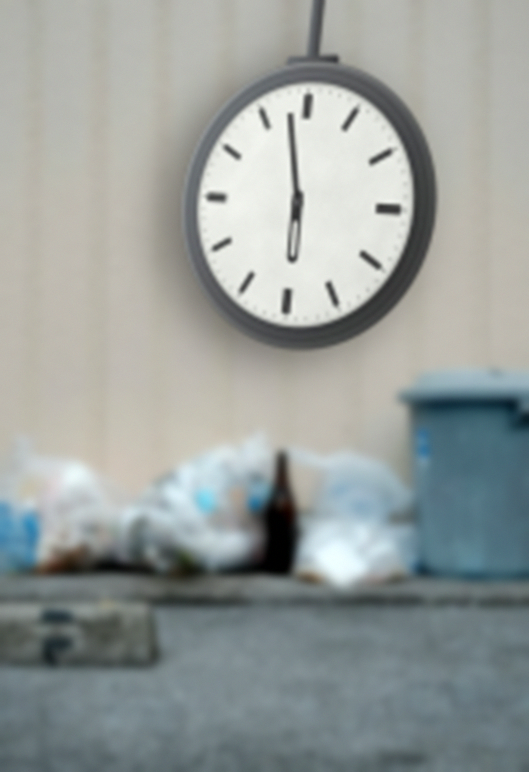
5.58
